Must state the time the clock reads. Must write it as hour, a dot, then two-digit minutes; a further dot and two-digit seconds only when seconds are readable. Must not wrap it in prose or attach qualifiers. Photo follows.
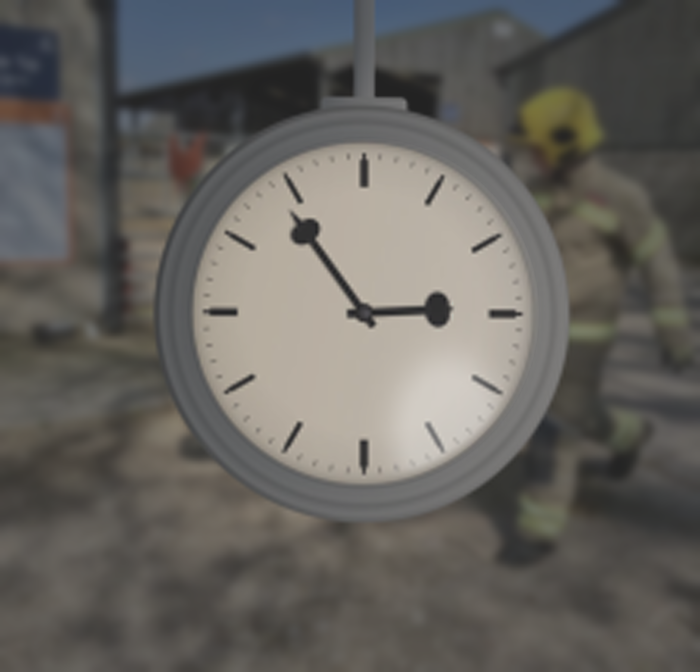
2.54
